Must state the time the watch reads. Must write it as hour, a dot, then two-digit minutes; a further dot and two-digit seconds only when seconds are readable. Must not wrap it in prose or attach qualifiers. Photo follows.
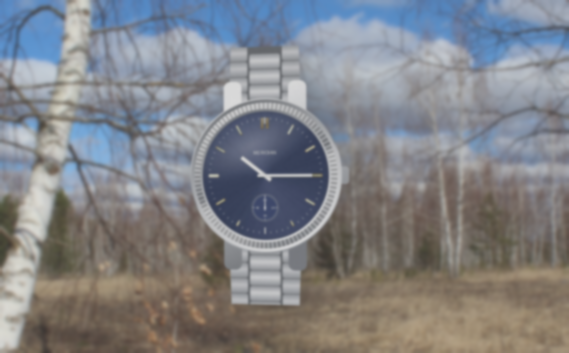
10.15
